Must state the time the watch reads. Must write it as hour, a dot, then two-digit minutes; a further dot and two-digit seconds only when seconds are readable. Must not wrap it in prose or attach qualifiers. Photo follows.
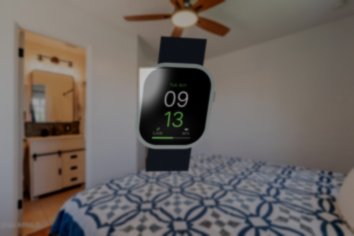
9.13
